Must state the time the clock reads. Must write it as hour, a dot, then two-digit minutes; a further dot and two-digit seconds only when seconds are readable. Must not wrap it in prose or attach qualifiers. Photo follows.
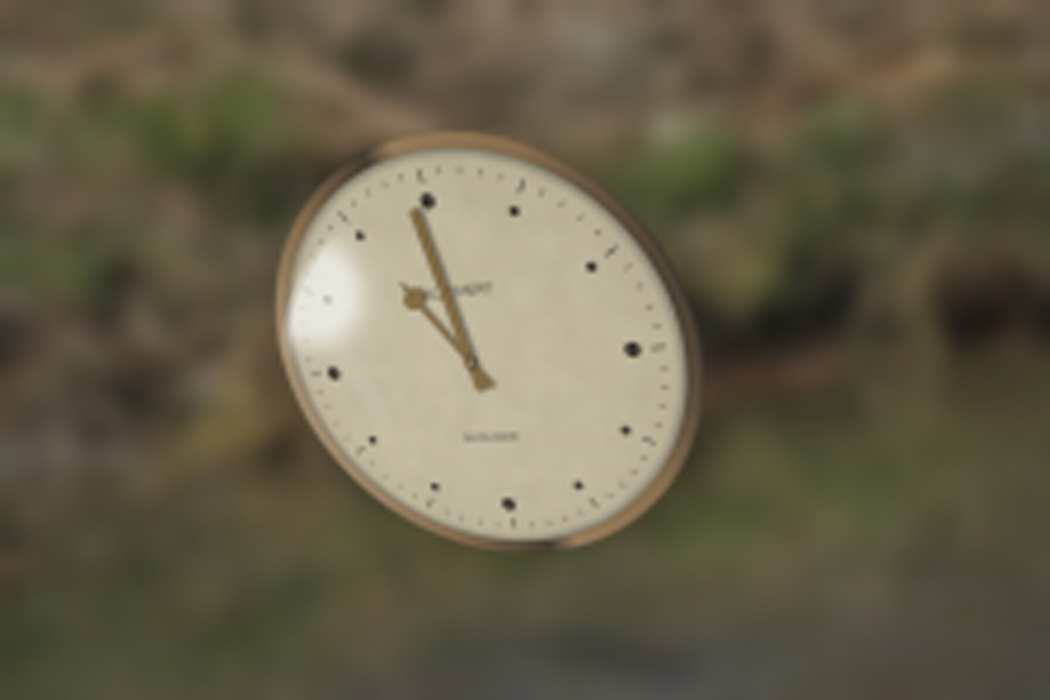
10.59
